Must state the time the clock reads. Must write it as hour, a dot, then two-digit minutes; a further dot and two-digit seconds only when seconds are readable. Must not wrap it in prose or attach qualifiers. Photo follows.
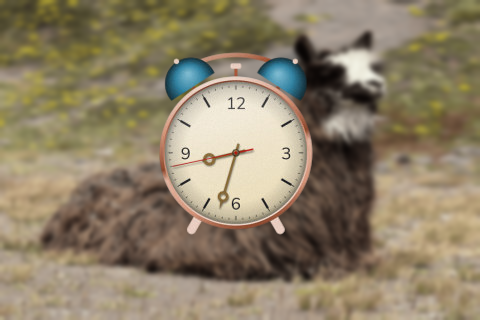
8.32.43
